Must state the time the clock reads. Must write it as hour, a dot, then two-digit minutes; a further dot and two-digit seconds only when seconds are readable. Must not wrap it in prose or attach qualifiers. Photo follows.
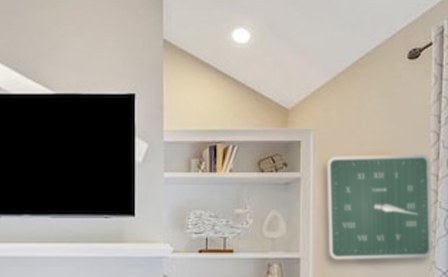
3.17
